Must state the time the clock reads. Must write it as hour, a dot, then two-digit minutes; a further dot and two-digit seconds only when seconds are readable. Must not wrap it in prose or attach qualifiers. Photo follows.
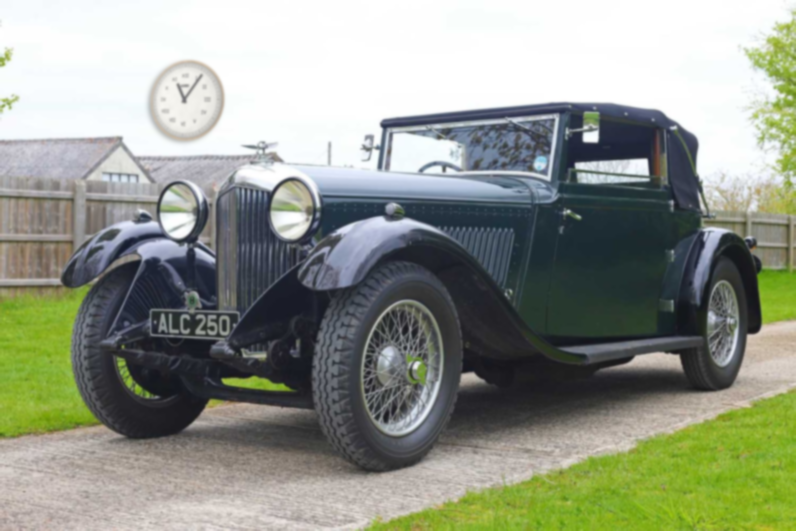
11.06
